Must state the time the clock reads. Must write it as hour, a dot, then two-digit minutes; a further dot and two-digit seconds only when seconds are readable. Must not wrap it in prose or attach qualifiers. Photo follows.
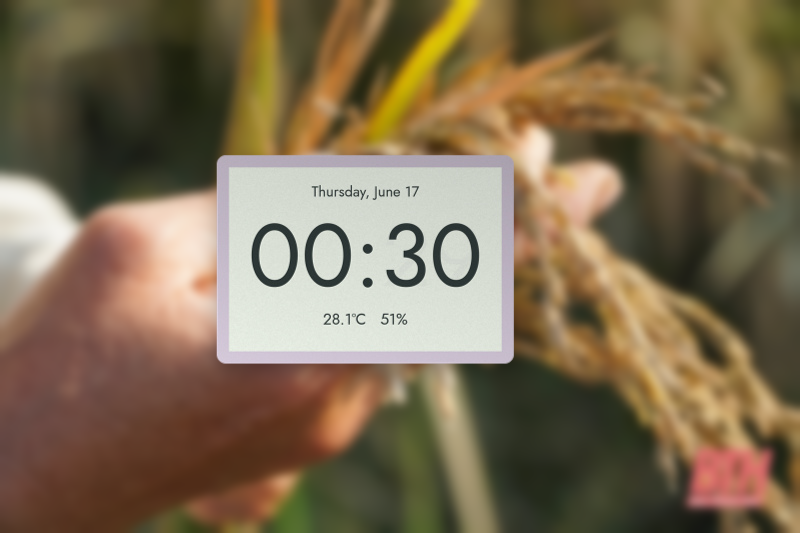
0.30
